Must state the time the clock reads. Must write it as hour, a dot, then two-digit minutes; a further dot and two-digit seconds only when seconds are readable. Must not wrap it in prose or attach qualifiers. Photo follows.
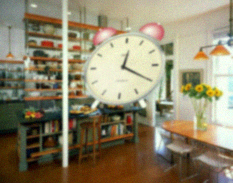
12.20
